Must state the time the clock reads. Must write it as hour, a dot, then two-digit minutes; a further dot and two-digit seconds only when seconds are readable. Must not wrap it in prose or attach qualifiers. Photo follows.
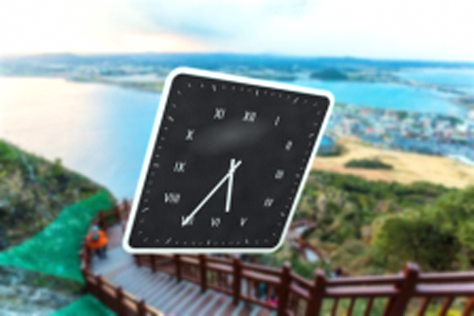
5.35
